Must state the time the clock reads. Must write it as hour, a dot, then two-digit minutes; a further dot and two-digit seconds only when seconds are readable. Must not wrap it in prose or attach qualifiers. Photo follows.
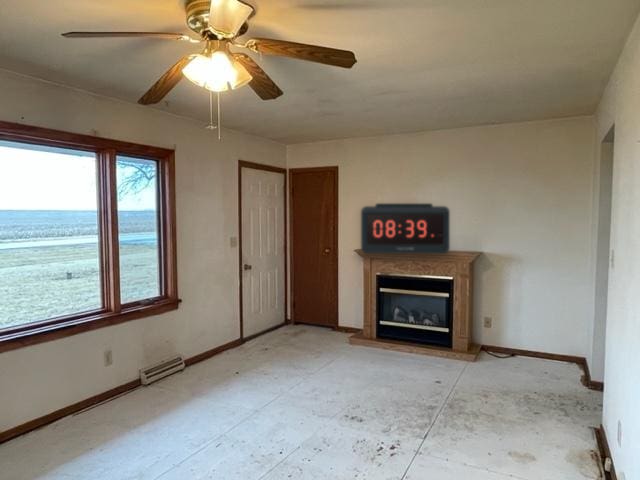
8.39
